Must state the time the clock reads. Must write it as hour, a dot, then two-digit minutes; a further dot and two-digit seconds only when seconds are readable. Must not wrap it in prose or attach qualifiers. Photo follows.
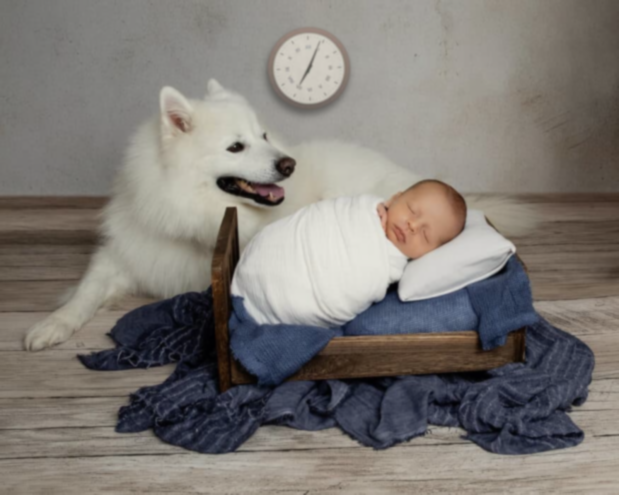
7.04
